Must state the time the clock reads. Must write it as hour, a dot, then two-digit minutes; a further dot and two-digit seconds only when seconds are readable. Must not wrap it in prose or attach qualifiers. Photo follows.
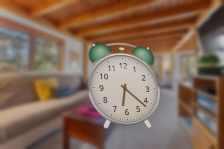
6.22
